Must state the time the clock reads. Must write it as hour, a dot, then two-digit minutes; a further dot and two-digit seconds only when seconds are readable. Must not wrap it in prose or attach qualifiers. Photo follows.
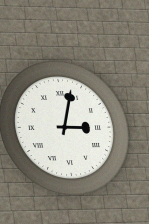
3.03
